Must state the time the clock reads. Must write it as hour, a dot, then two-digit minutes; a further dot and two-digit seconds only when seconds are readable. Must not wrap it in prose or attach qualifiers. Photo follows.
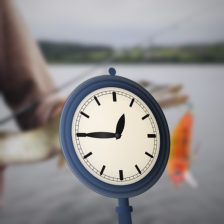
12.45
